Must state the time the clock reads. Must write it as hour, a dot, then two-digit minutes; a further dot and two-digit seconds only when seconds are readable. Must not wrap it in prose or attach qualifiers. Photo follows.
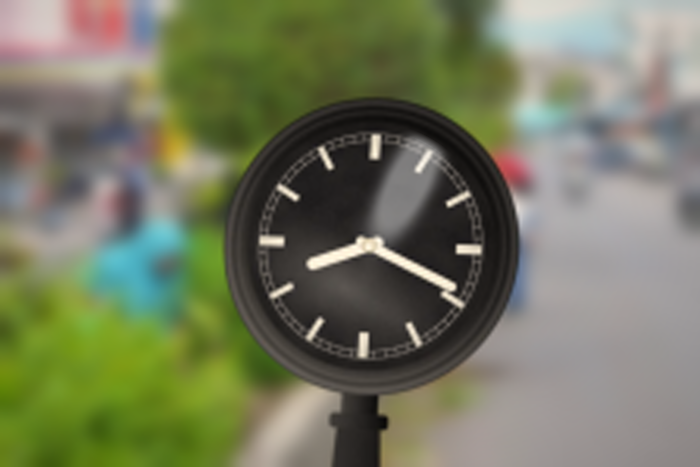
8.19
